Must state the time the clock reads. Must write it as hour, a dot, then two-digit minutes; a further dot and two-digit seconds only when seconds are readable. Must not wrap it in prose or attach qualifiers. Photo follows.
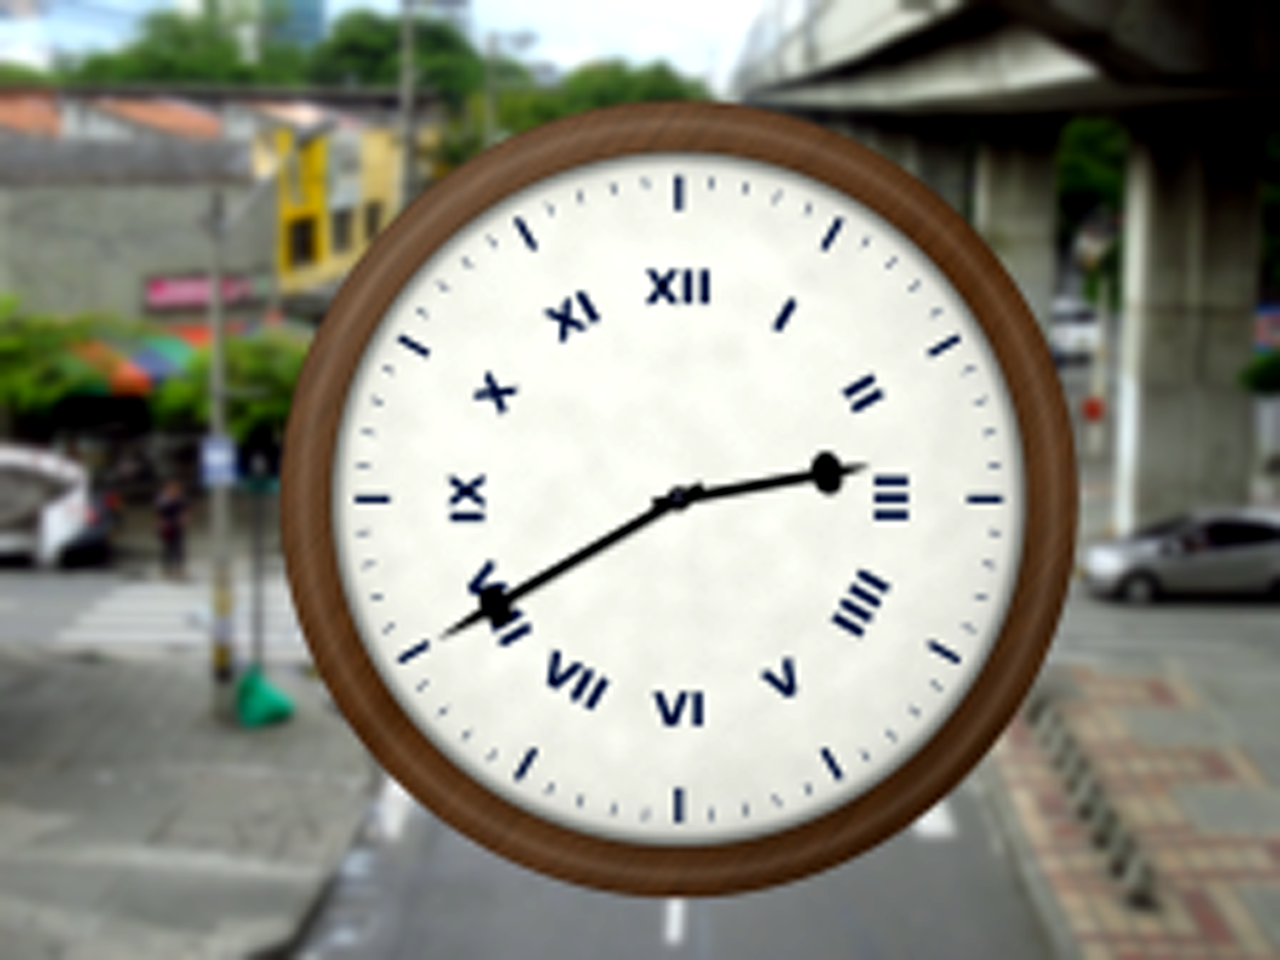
2.40
